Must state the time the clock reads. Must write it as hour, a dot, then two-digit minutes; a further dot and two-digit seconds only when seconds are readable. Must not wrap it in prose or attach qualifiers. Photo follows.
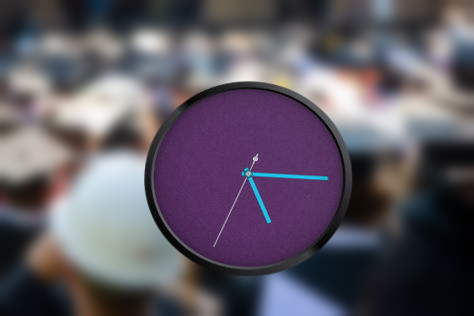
5.15.34
